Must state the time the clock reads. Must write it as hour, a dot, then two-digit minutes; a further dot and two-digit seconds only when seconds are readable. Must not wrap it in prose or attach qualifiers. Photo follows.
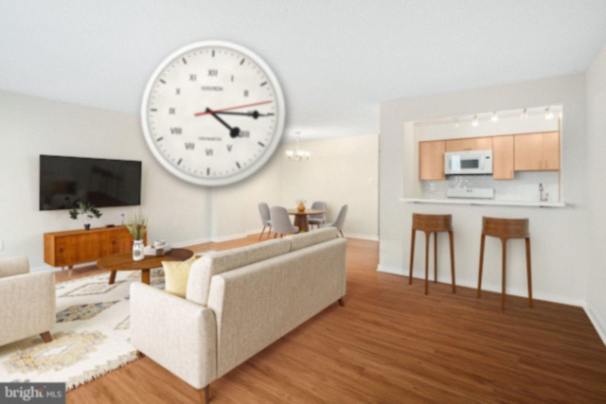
4.15.13
